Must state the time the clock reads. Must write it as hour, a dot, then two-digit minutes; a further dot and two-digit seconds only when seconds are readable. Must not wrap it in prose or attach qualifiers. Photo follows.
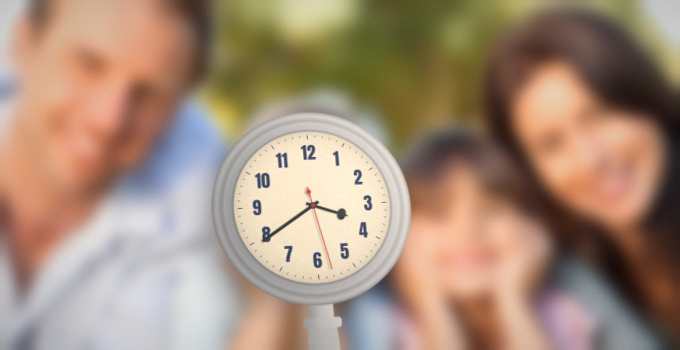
3.39.28
